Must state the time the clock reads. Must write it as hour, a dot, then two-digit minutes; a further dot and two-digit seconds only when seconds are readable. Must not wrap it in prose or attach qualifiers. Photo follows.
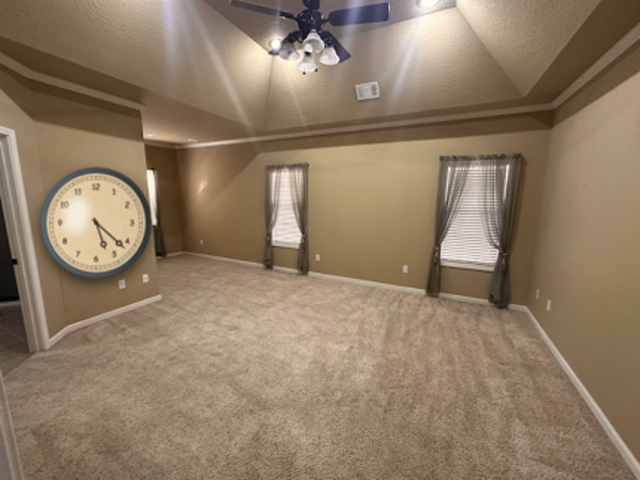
5.22
